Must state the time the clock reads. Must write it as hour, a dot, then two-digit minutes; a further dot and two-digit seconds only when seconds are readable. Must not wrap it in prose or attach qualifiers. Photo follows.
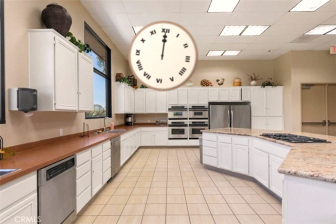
12.00
